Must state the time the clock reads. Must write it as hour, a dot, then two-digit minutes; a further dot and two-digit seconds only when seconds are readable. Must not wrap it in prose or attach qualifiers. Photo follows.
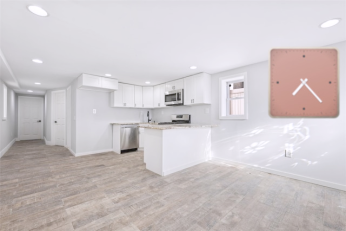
7.23
